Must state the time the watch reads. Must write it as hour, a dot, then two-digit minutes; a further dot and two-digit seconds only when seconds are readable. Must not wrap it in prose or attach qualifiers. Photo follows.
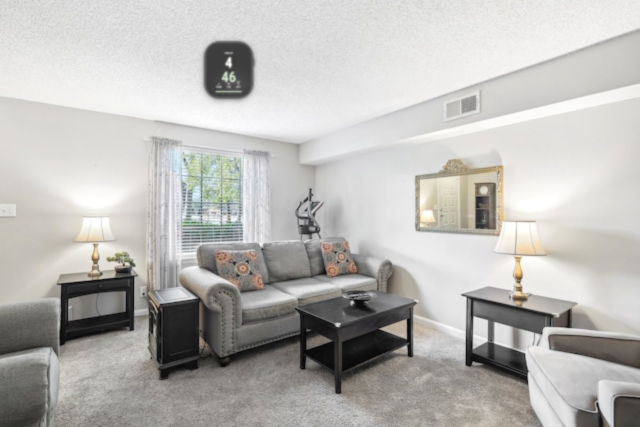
4.46
